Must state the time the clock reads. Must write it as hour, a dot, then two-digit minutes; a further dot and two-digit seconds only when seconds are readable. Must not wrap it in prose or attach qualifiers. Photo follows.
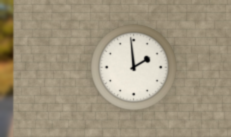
1.59
